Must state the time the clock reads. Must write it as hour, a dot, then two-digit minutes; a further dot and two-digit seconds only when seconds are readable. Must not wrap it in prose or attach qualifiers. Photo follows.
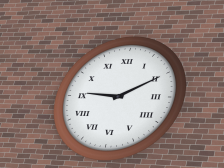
9.10
